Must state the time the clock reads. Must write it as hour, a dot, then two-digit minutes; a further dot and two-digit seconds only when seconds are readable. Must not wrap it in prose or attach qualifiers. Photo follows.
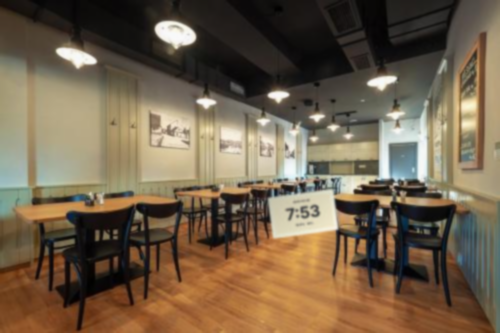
7.53
